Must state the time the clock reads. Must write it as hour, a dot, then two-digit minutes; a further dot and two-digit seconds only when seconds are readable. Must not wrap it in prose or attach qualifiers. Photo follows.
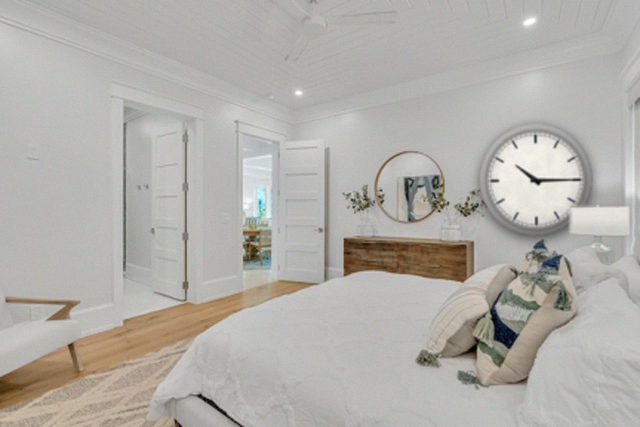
10.15
